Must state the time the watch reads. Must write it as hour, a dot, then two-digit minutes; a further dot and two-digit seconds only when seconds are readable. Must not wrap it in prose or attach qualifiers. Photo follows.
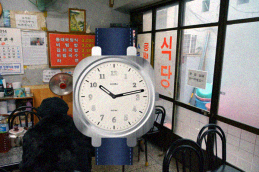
10.13
